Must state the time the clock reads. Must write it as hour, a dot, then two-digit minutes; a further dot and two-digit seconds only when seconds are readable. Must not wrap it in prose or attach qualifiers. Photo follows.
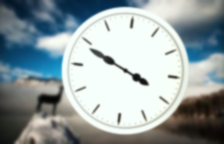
3.49
